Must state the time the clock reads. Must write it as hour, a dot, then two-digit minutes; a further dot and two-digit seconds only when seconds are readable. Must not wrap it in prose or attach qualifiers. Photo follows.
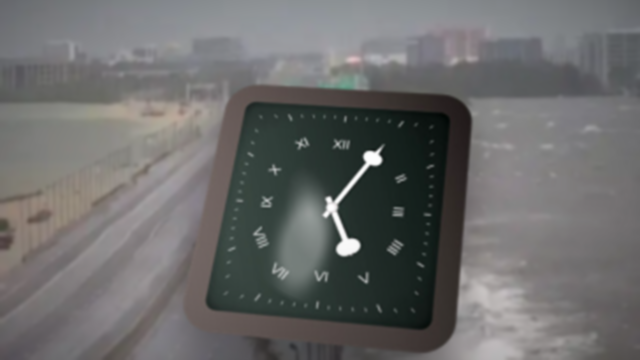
5.05
